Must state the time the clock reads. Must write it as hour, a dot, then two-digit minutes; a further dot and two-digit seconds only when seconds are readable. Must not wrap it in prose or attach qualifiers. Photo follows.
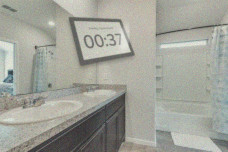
0.37
